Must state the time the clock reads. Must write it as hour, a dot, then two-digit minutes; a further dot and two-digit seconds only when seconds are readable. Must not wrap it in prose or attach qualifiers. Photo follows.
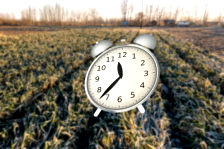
11.37
